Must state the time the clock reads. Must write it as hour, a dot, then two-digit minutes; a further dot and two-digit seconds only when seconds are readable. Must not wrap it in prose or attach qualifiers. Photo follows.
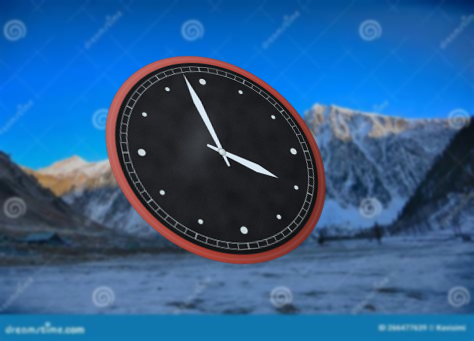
3.58
